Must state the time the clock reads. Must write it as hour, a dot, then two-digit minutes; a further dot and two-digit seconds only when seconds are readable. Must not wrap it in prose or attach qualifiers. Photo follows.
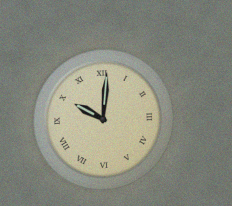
10.01
